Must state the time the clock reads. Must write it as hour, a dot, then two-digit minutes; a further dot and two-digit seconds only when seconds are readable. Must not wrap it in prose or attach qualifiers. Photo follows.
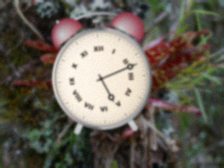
5.12
